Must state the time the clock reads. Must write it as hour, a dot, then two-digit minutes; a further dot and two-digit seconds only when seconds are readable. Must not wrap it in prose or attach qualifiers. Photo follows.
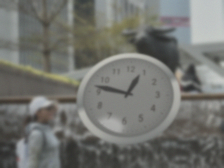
12.47
